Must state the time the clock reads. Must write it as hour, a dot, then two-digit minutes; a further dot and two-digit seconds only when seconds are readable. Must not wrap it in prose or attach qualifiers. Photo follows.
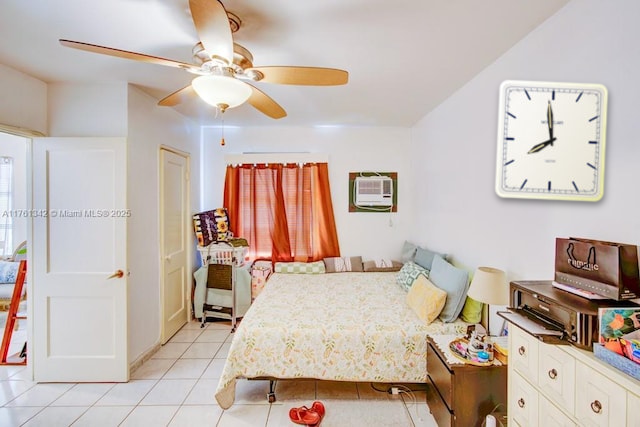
7.59
